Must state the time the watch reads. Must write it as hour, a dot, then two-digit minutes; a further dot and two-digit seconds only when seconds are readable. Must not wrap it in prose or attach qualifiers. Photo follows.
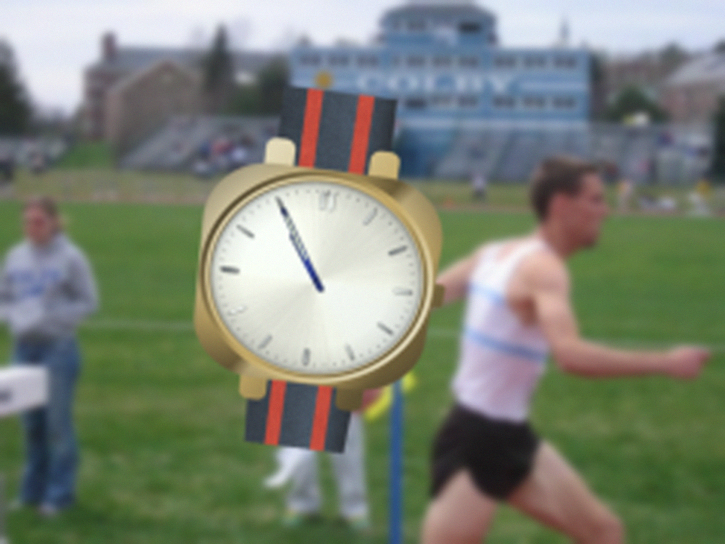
10.55
